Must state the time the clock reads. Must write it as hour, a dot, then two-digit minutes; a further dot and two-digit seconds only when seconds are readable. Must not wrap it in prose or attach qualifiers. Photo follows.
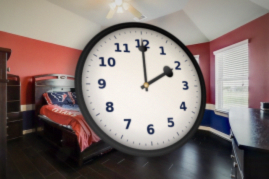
2.00
